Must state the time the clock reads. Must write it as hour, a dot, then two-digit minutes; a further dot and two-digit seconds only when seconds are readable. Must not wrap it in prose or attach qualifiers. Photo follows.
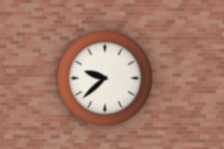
9.38
